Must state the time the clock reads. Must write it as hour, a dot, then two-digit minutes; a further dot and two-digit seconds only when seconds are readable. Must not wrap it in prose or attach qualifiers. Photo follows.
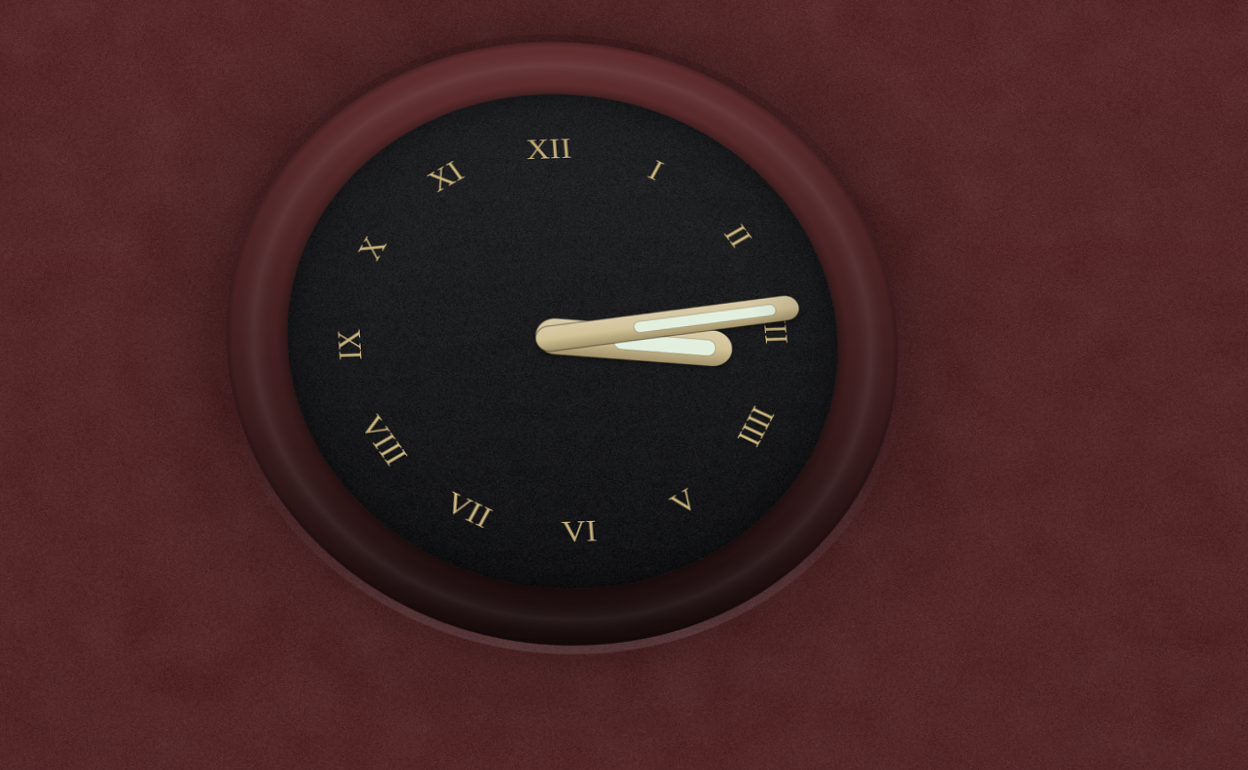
3.14
